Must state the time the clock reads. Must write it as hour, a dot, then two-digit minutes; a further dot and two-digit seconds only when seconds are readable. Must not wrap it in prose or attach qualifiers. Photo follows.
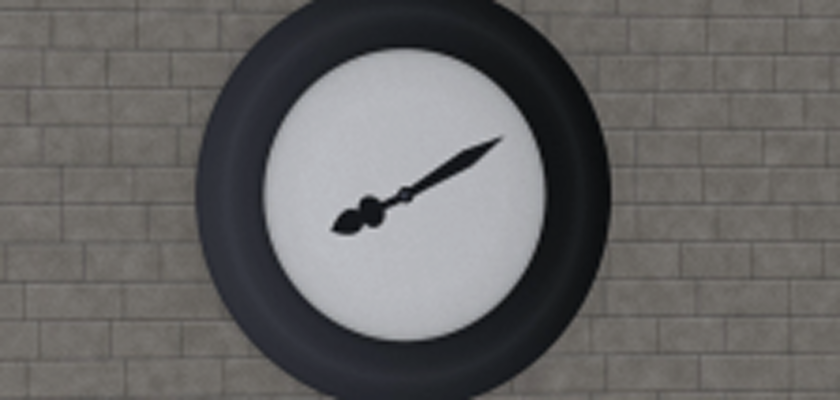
8.10
